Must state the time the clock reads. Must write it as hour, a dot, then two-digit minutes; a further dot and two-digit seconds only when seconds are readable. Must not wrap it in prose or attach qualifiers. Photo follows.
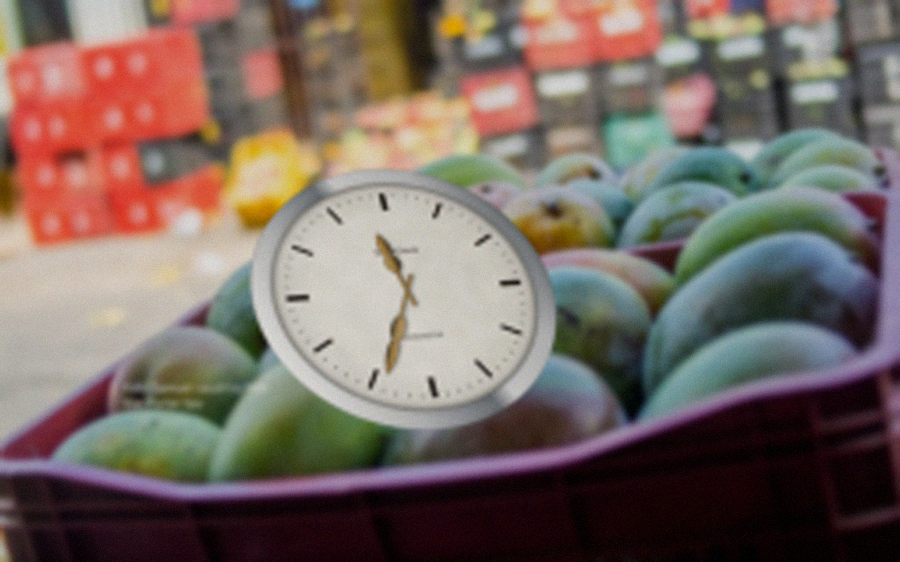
11.34
